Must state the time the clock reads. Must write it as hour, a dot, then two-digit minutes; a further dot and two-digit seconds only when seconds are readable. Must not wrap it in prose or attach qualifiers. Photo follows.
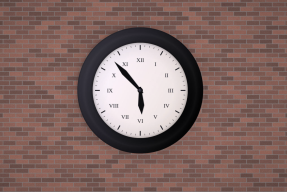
5.53
